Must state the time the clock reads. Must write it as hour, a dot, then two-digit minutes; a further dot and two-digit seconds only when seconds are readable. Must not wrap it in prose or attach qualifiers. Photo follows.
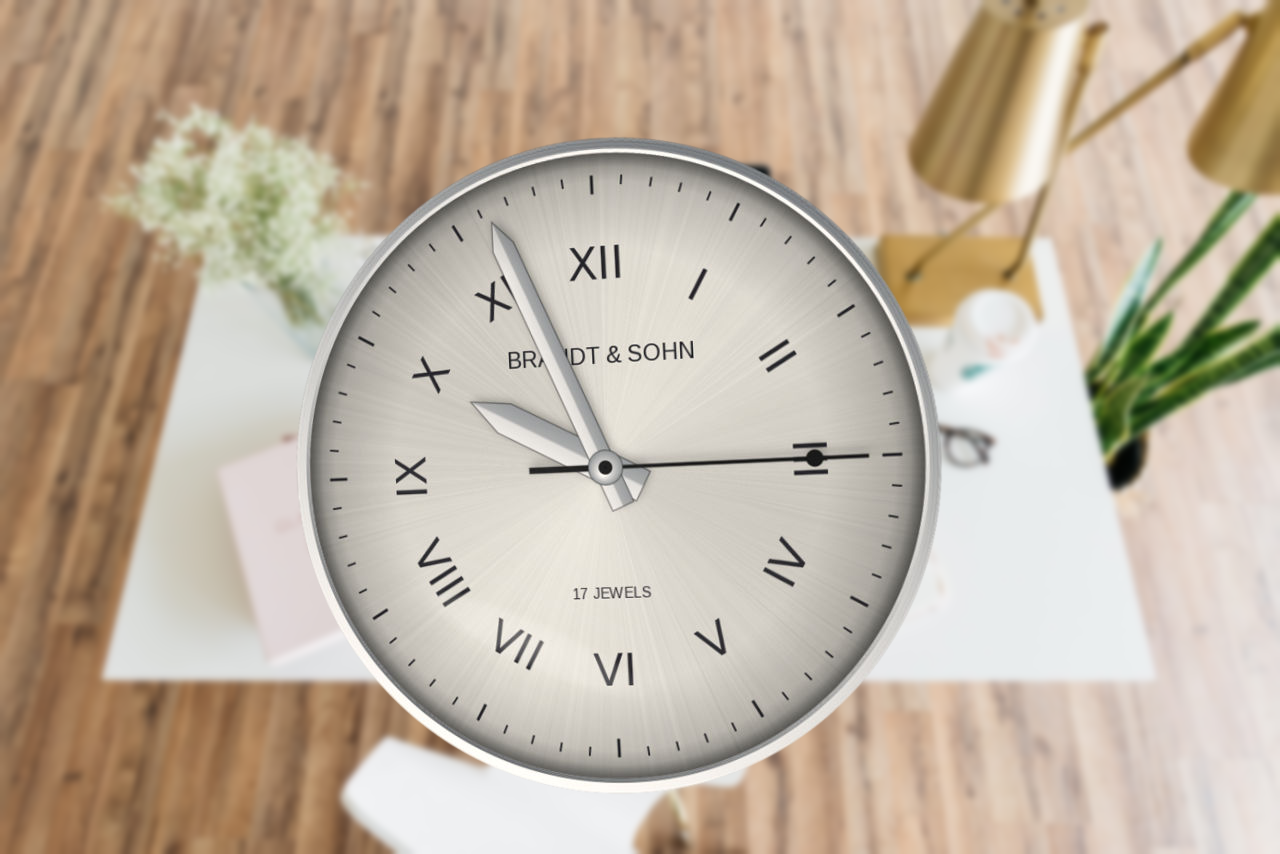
9.56.15
